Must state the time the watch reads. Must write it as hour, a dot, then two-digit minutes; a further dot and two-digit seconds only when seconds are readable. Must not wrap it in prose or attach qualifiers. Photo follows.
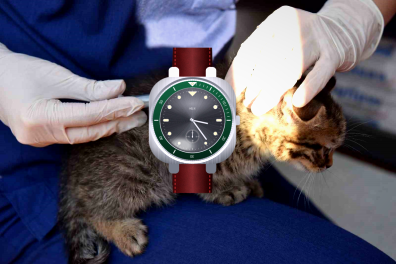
3.24
